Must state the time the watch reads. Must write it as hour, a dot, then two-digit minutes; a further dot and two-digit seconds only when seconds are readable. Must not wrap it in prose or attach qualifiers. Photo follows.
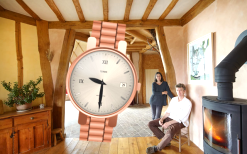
9.30
